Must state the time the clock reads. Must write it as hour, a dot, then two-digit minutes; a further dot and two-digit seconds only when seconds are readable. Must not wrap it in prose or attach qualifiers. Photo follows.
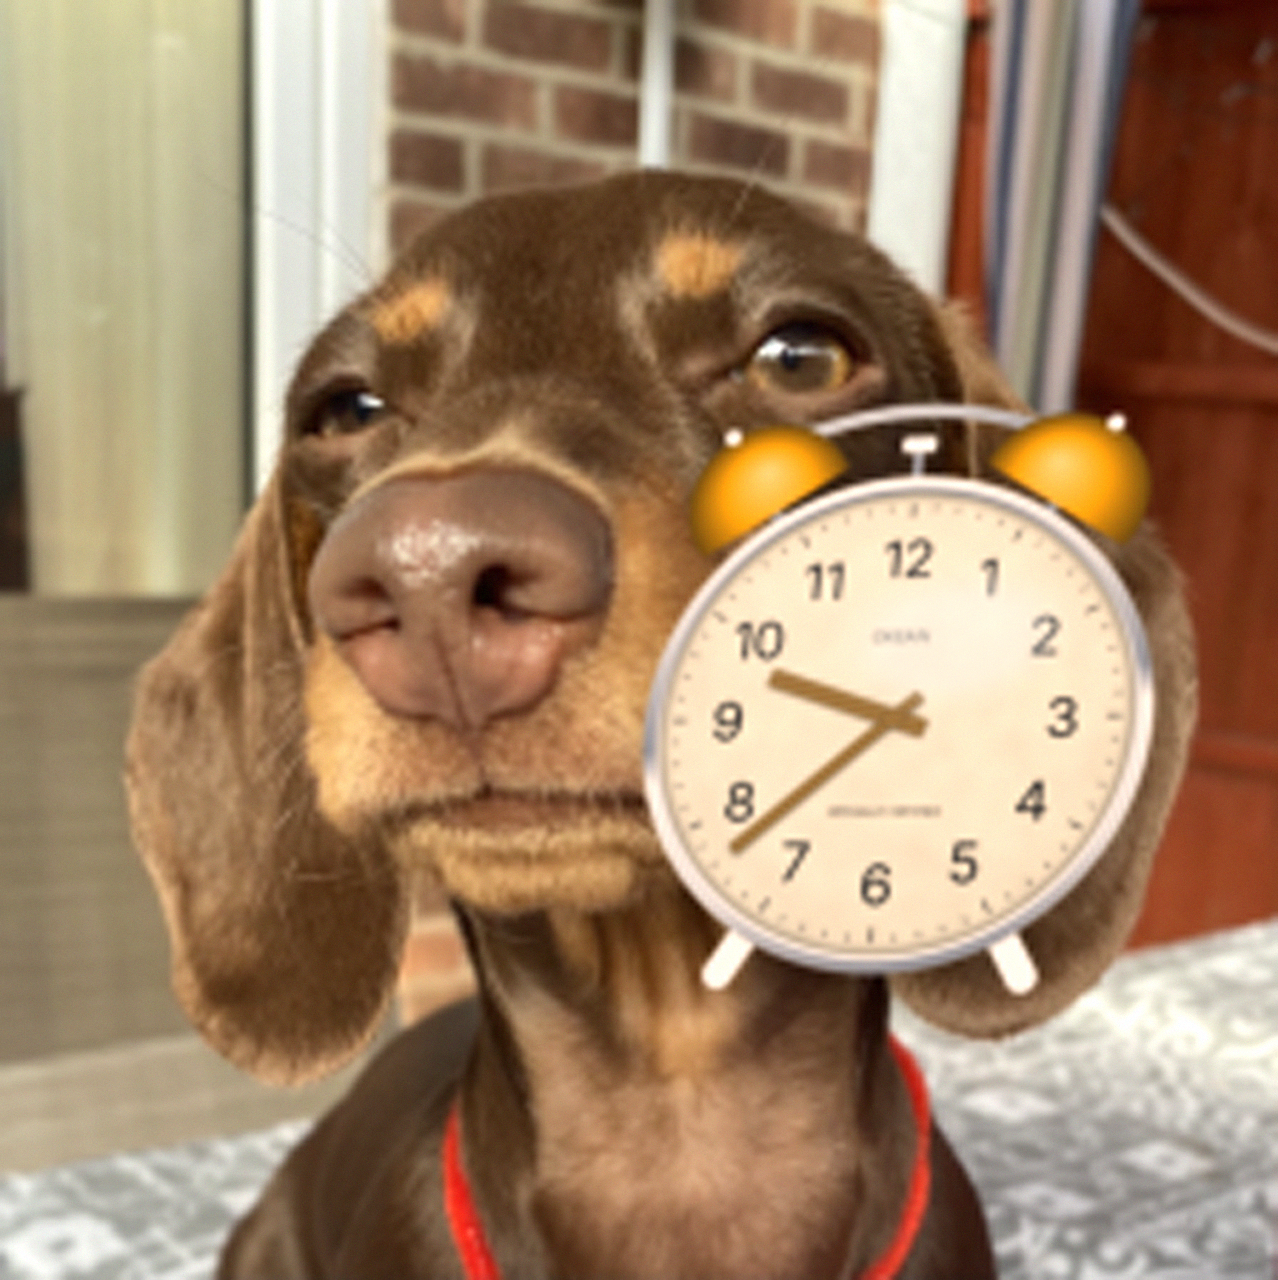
9.38
